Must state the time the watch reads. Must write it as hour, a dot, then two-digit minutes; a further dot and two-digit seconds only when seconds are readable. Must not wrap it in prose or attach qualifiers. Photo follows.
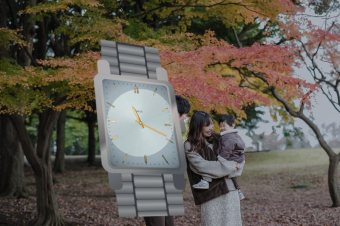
11.19
